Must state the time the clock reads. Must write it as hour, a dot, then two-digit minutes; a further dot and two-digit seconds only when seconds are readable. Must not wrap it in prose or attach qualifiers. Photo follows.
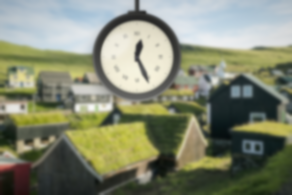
12.26
